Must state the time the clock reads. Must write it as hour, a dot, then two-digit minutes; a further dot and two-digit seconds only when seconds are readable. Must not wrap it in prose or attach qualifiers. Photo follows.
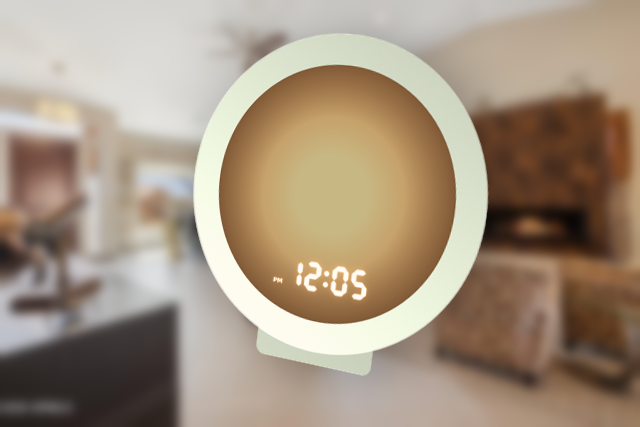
12.05
